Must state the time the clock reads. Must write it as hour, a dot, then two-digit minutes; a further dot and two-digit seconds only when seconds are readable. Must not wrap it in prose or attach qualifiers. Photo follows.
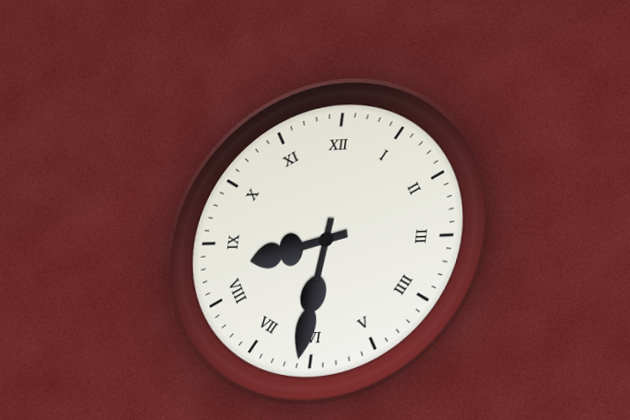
8.31
